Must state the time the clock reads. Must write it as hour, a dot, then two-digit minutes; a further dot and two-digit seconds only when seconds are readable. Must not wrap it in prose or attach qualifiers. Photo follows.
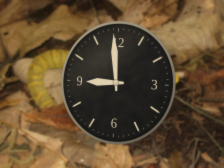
8.59
